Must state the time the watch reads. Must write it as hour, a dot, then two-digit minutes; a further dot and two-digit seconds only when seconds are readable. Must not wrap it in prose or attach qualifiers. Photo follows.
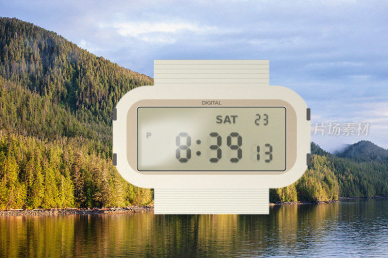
8.39.13
